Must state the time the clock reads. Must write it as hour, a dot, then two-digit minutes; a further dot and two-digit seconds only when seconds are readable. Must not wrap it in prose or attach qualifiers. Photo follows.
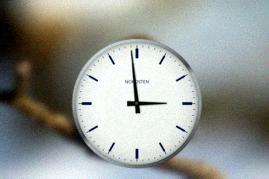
2.59
